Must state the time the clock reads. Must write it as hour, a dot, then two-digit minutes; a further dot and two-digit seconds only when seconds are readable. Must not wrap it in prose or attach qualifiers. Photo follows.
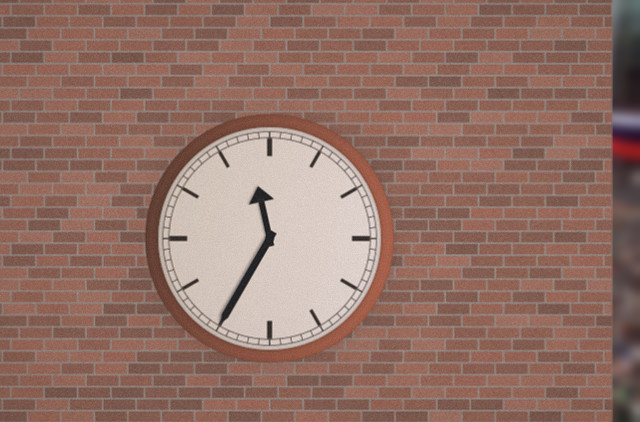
11.35
